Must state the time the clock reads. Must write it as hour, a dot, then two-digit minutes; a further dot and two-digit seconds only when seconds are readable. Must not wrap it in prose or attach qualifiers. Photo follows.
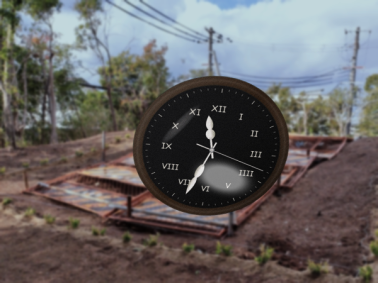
11.33.18
